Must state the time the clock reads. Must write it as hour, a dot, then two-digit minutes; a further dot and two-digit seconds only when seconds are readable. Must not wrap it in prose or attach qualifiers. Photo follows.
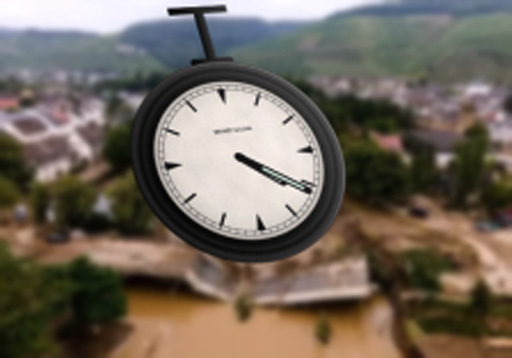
4.21
